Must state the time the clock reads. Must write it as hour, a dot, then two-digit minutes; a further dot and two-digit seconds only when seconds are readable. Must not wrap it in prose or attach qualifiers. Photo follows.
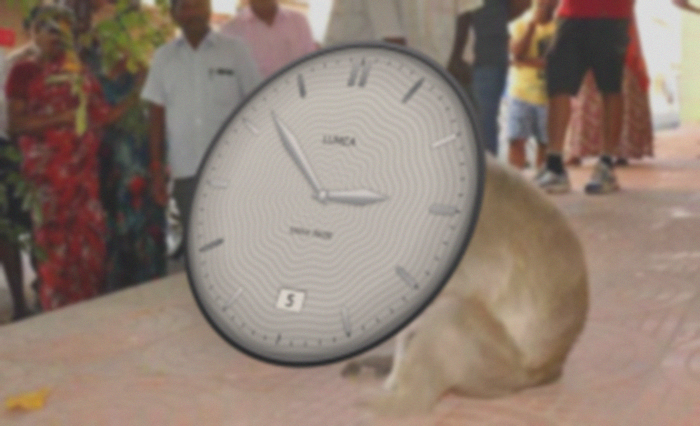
2.52
